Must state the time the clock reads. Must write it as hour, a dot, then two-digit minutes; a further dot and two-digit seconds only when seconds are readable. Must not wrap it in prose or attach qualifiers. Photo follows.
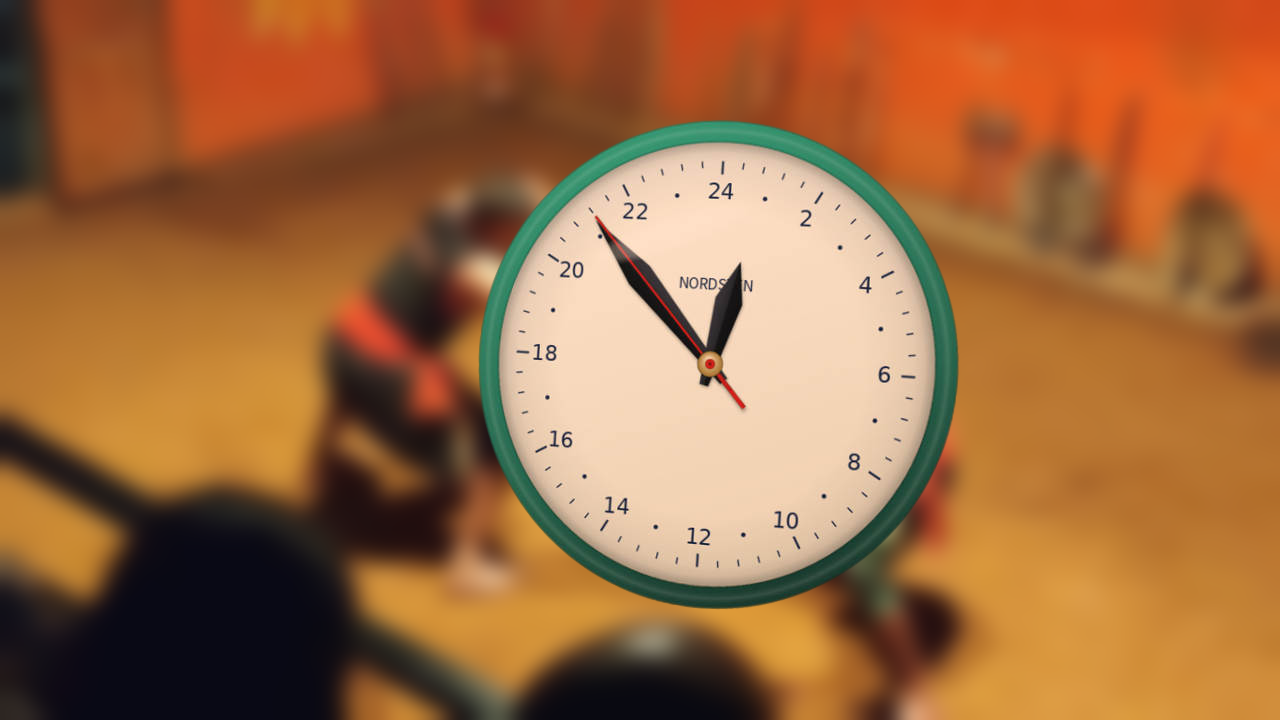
0.52.53
